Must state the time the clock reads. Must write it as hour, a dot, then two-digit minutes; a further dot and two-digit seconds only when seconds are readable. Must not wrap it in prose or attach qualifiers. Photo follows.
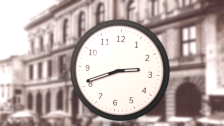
2.41
